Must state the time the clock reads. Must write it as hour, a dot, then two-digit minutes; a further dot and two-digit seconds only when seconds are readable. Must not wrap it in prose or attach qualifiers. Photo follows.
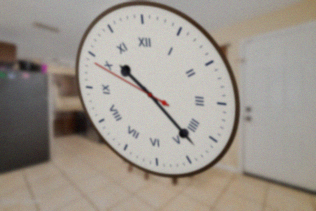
10.22.49
